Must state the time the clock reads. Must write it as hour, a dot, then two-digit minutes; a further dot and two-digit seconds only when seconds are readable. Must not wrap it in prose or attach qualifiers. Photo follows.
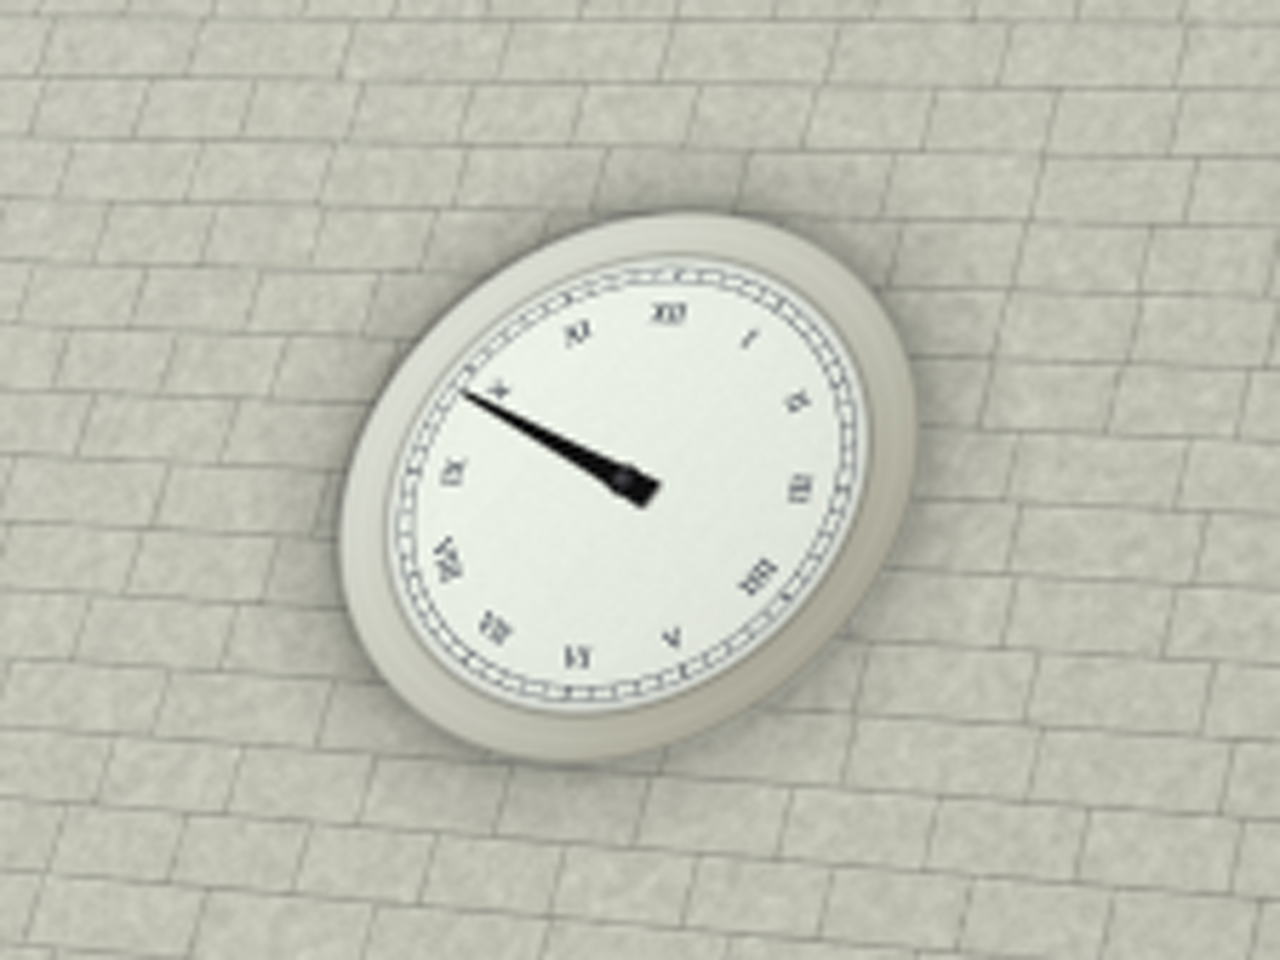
9.49
